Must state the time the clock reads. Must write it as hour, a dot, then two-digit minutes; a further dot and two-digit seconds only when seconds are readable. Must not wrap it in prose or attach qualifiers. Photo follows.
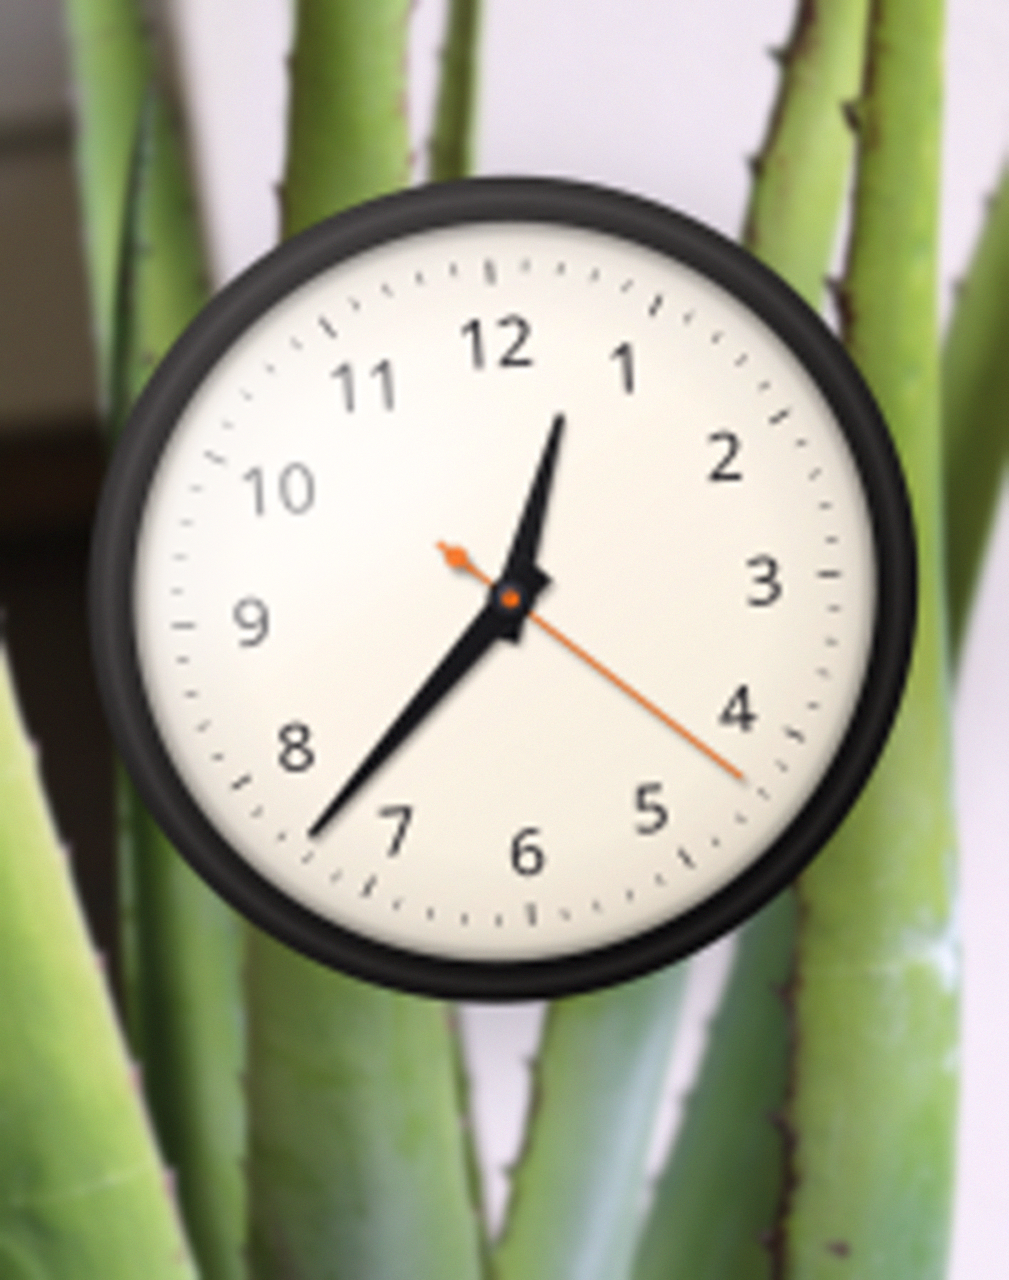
12.37.22
